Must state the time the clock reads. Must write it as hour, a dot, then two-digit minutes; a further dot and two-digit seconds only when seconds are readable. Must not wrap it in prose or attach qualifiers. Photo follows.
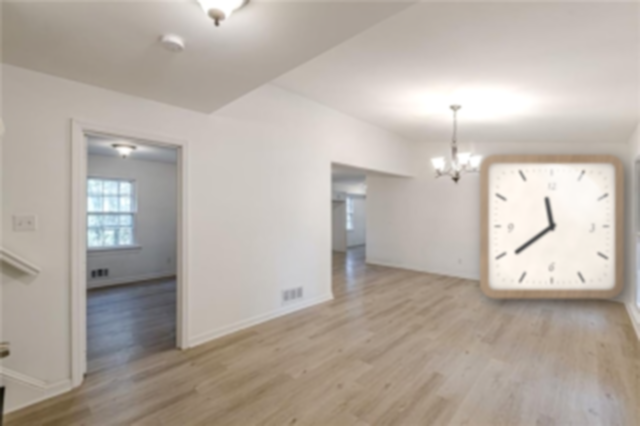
11.39
